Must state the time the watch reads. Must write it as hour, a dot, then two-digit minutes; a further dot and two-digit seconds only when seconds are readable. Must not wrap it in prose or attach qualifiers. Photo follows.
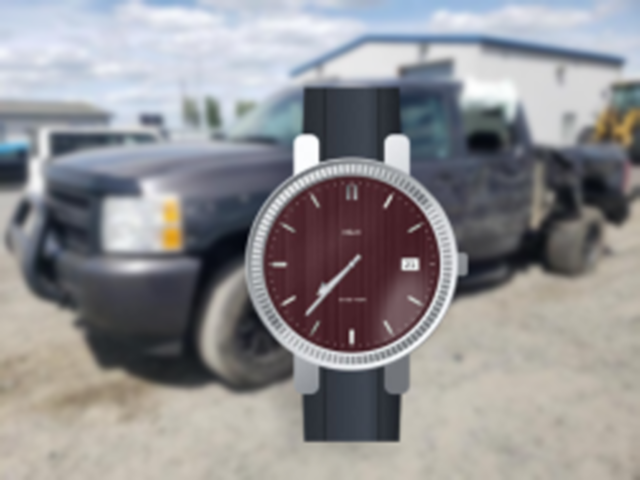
7.37
